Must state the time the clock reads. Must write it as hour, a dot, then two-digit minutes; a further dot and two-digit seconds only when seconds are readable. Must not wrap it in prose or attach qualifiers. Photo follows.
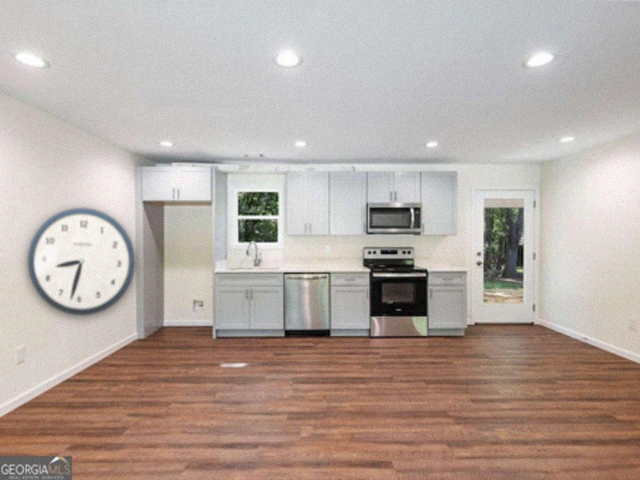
8.32
